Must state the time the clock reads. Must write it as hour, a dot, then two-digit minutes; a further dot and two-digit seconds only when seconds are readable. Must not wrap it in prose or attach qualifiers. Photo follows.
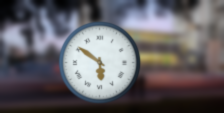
5.51
